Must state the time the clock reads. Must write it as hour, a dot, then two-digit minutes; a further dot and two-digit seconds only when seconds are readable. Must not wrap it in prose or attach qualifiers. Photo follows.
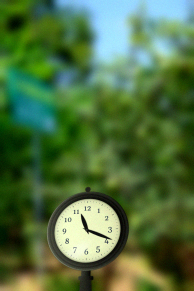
11.19
